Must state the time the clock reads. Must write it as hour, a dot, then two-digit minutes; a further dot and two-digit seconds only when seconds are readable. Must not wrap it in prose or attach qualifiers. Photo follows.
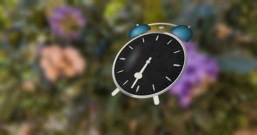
6.32
